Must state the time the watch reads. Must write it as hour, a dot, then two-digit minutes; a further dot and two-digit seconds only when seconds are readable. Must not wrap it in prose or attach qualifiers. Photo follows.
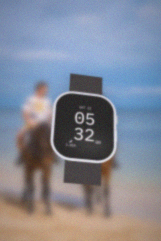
5.32
